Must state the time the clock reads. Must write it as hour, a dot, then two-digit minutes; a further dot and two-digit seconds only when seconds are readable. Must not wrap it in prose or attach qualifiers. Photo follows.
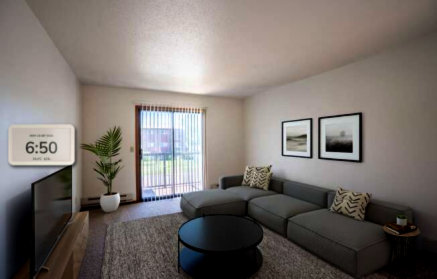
6.50
